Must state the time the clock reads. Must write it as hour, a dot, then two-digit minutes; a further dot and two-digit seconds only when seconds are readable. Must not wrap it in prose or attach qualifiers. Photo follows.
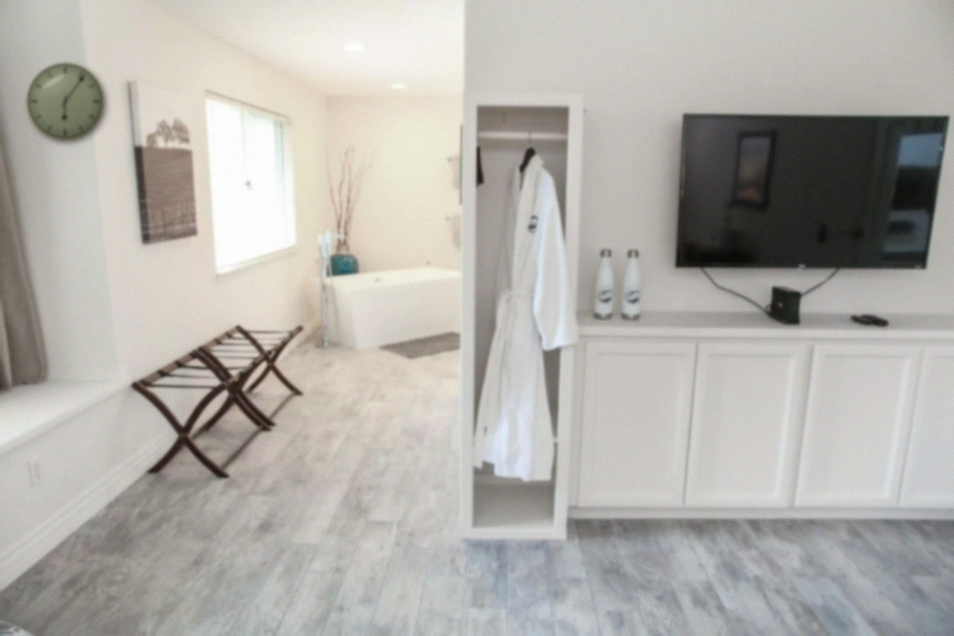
6.06
